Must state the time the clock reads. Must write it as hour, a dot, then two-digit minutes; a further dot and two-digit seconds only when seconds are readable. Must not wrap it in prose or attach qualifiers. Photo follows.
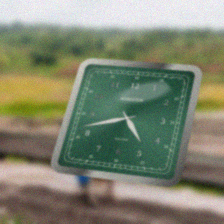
4.42
